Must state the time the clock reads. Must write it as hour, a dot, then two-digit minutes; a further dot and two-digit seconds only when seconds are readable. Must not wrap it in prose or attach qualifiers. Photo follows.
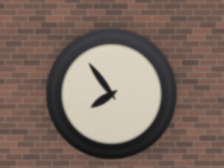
7.54
